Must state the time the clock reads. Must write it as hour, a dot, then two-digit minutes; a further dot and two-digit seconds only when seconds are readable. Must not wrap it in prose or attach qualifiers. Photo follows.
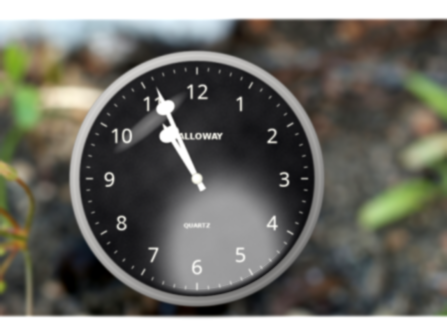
10.56
